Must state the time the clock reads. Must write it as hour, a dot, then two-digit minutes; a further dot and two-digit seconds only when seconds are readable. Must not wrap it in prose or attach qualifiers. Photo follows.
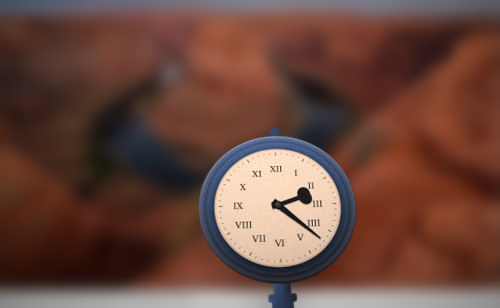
2.22
